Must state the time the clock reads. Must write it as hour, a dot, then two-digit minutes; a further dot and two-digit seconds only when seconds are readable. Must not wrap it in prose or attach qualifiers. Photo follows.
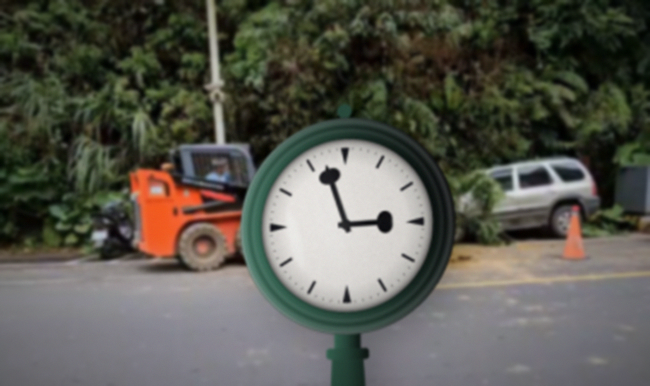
2.57
